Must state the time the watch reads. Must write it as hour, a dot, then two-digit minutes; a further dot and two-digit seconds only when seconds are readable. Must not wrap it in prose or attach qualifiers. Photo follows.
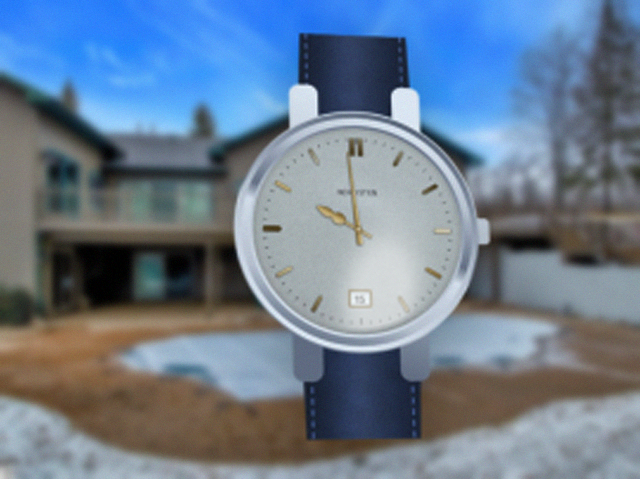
9.59
